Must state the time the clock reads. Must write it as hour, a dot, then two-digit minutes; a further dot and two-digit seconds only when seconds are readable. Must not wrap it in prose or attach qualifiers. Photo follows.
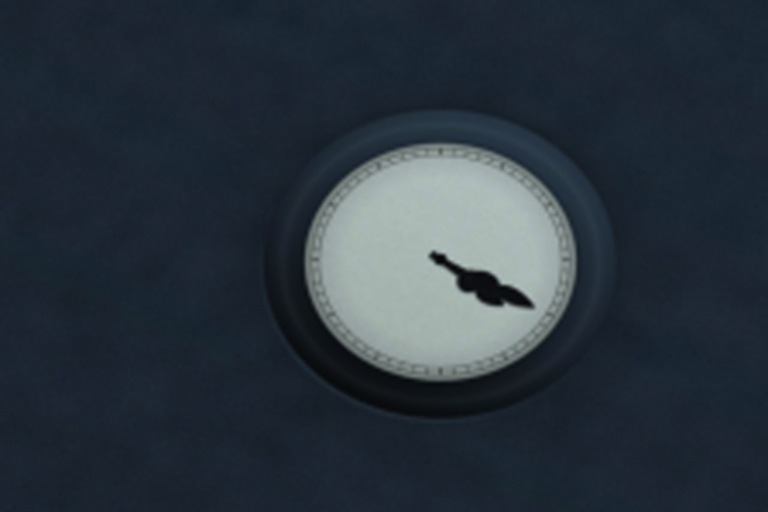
4.20
